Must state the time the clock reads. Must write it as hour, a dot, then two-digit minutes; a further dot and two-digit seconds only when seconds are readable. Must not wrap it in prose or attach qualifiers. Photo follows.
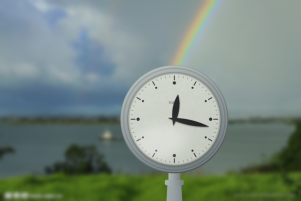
12.17
